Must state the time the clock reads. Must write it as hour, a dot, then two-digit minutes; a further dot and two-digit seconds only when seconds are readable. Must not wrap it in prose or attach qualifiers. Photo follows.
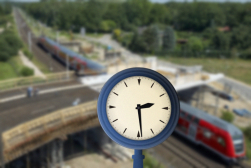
2.29
